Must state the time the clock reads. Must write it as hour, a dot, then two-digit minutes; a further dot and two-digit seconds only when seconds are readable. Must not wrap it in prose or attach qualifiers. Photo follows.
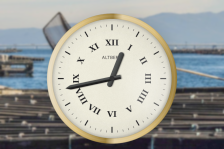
12.43
